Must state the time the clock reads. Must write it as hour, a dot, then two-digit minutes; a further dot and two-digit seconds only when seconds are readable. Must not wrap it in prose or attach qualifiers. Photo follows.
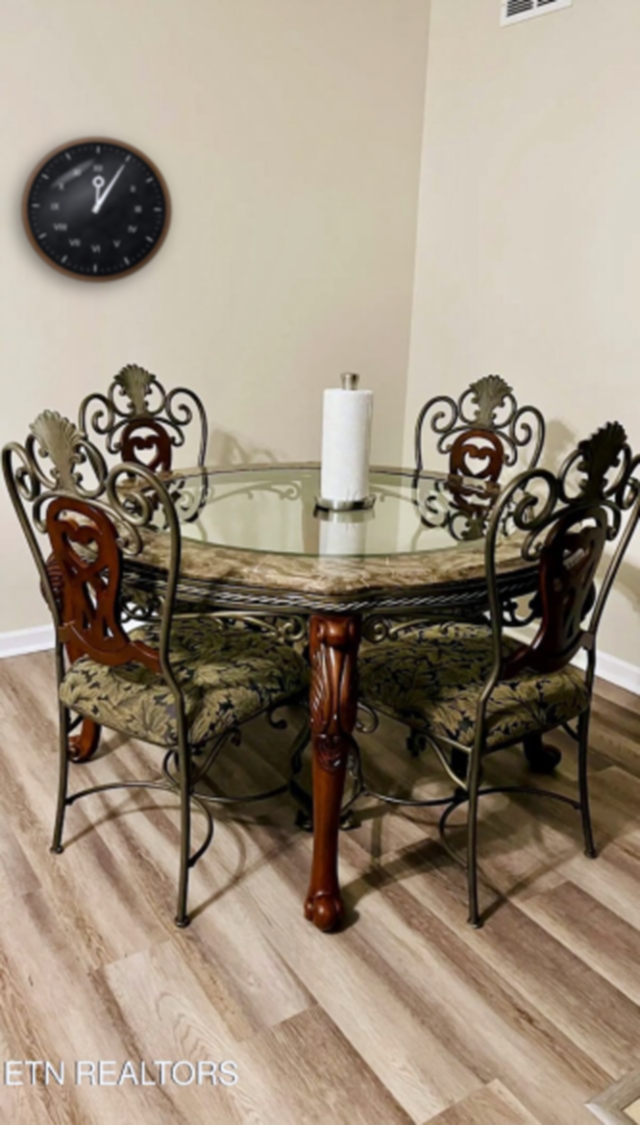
12.05
